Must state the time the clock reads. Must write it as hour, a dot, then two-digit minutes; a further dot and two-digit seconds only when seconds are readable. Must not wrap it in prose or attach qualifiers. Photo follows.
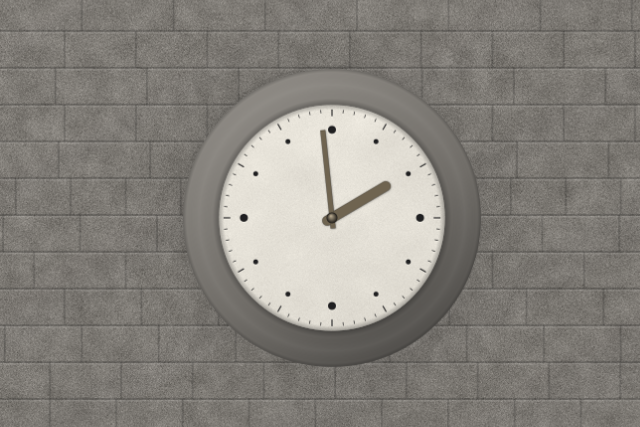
1.59
